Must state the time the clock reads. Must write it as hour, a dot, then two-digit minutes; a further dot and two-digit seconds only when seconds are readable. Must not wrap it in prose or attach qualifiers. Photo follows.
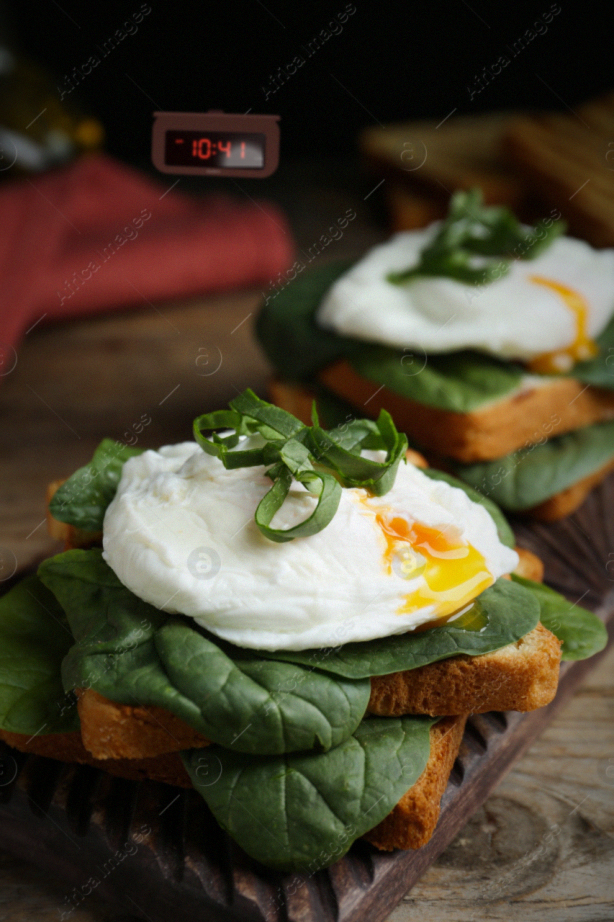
10.41
